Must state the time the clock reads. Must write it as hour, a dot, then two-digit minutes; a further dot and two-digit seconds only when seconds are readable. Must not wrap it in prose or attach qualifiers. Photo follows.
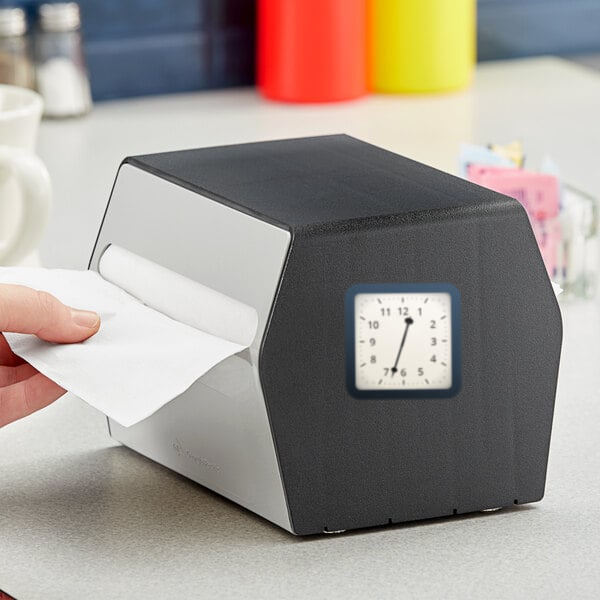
12.33
